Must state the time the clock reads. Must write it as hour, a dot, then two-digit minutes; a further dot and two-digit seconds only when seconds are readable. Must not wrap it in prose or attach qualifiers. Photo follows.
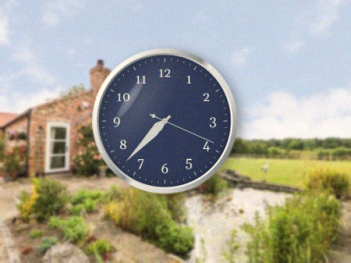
7.37.19
